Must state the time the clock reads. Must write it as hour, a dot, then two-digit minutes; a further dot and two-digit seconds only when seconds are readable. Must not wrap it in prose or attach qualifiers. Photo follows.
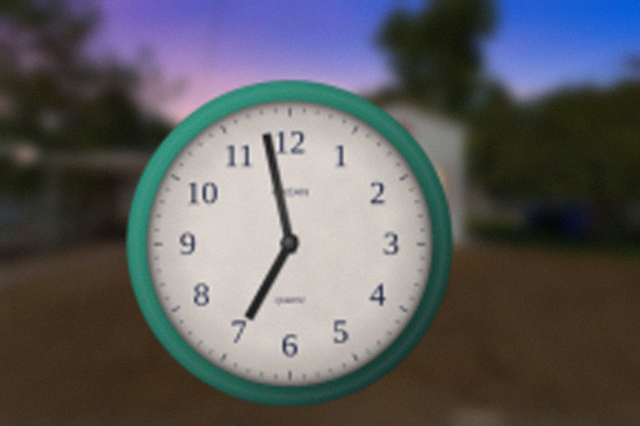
6.58
